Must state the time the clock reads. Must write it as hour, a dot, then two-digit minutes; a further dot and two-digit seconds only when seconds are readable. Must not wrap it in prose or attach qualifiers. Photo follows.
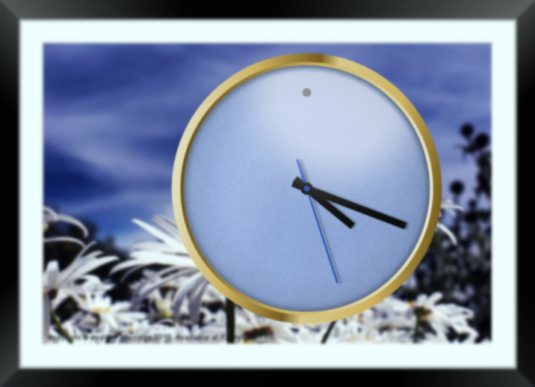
4.18.27
